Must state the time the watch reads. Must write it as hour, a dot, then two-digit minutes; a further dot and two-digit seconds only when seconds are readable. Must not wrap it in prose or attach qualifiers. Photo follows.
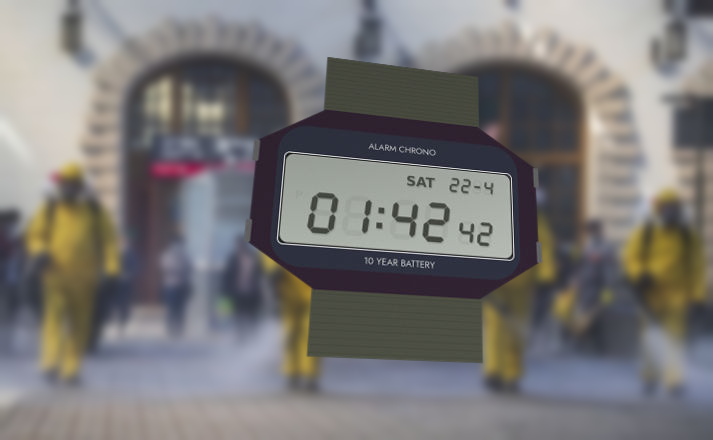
1.42.42
